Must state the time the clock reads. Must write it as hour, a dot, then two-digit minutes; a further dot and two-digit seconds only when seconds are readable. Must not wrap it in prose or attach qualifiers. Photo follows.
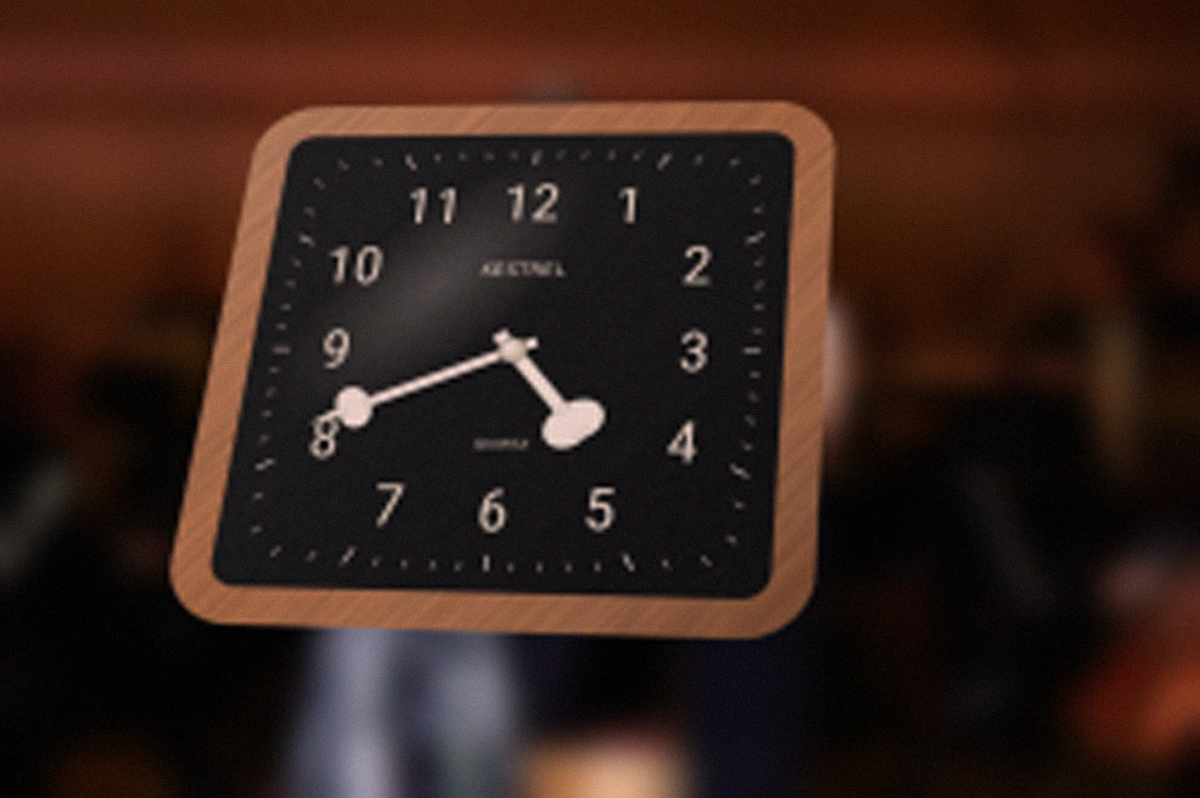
4.41
